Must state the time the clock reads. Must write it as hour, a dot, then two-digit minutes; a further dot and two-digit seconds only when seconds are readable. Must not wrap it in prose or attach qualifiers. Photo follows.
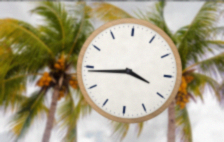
3.44
